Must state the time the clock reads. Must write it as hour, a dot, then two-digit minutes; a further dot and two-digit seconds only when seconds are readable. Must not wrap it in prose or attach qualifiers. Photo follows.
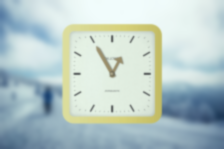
12.55
